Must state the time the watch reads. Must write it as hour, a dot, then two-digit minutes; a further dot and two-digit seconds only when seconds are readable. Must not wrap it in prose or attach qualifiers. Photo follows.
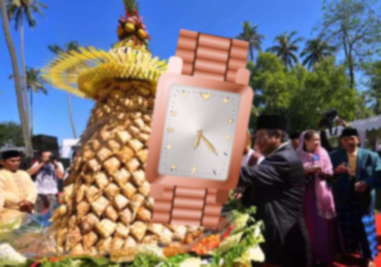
6.22
